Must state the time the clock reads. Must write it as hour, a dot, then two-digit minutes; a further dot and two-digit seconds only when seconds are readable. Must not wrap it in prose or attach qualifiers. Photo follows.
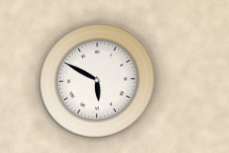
5.50
